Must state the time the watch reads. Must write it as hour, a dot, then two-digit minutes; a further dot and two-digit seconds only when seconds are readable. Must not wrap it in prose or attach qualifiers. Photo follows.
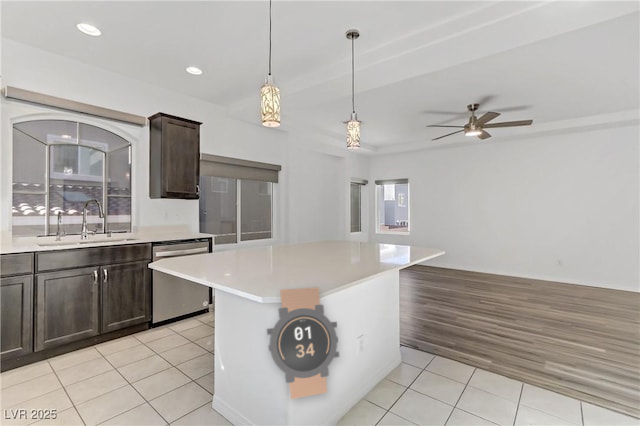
1.34
